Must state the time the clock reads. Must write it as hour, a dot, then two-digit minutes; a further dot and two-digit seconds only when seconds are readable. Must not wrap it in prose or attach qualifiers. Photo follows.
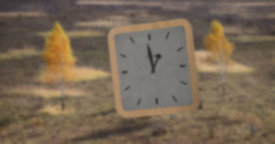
12.59
